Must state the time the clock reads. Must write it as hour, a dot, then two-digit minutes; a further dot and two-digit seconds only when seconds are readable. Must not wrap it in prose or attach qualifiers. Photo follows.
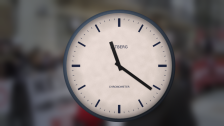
11.21
